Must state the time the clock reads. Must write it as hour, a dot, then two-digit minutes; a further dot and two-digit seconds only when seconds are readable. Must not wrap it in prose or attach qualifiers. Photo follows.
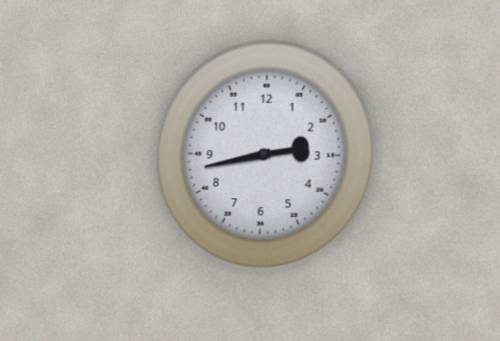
2.43
